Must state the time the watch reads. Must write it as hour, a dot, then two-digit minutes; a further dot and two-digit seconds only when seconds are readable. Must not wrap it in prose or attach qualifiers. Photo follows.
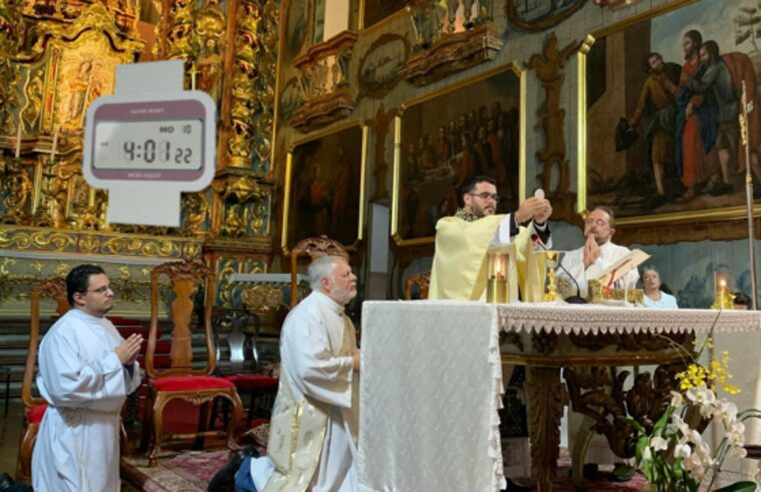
4.01.22
